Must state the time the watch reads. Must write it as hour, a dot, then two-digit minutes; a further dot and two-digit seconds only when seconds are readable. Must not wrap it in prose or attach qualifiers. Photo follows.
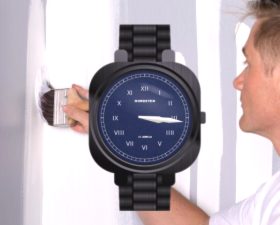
3.16
